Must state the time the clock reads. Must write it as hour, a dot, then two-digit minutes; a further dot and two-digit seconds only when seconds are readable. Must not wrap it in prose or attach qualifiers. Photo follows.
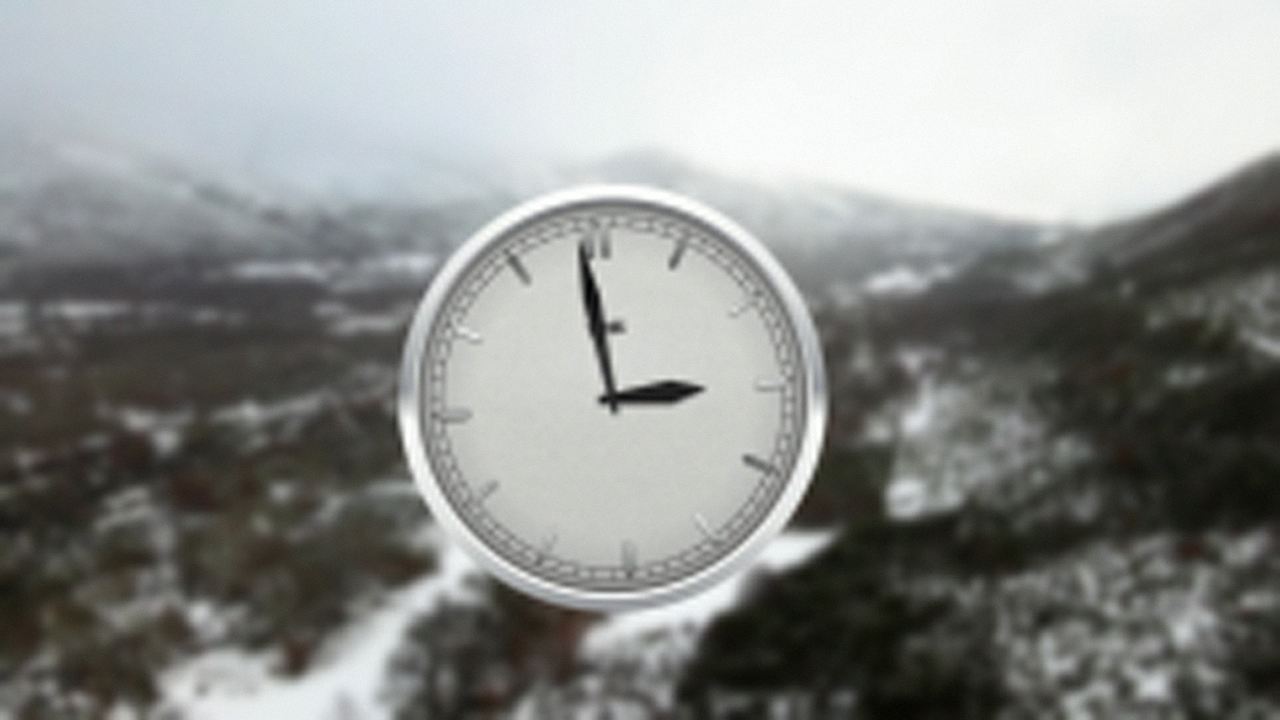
2.59
